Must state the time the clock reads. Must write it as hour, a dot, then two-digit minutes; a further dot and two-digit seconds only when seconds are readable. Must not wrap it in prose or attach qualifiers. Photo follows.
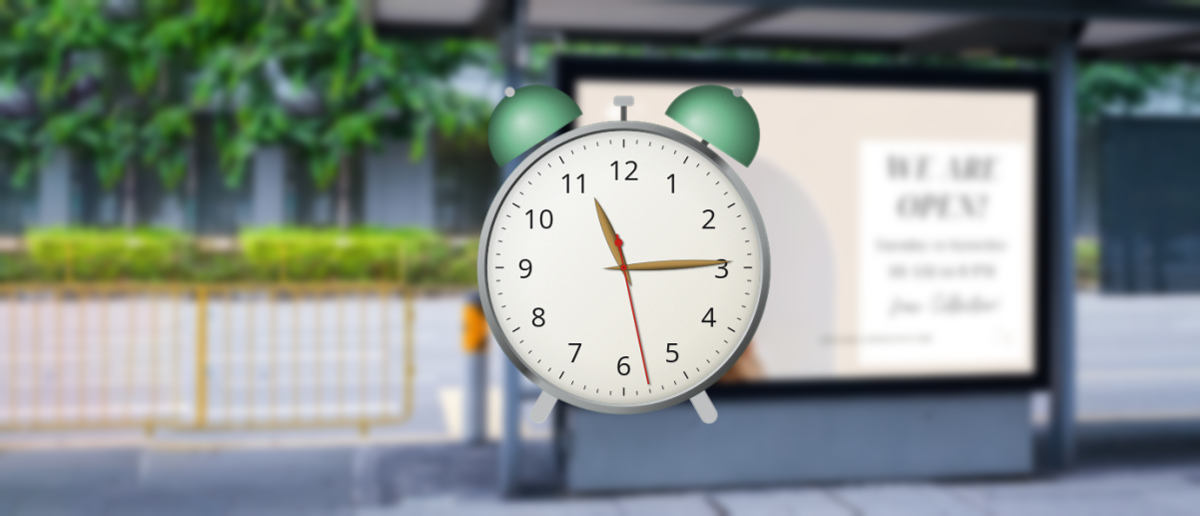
11.14.28
